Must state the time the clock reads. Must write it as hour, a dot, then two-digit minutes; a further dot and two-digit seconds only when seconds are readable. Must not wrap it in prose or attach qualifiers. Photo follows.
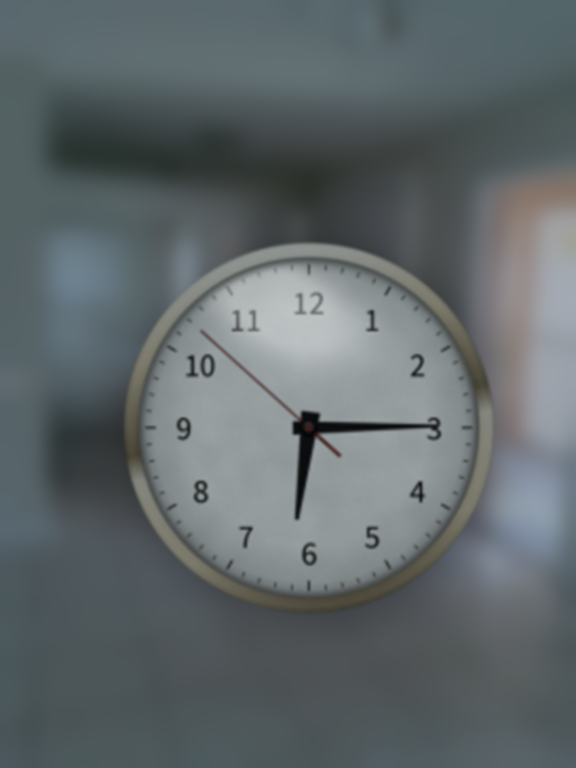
6.14.52
